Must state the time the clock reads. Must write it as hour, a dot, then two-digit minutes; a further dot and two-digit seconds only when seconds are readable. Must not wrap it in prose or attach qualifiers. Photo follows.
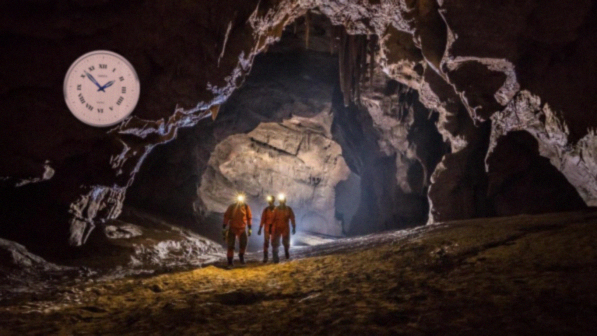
1.52
